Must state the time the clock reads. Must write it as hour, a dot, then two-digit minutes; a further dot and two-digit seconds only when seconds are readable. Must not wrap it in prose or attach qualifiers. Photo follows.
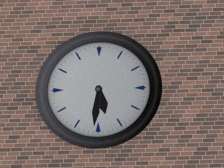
5.31
